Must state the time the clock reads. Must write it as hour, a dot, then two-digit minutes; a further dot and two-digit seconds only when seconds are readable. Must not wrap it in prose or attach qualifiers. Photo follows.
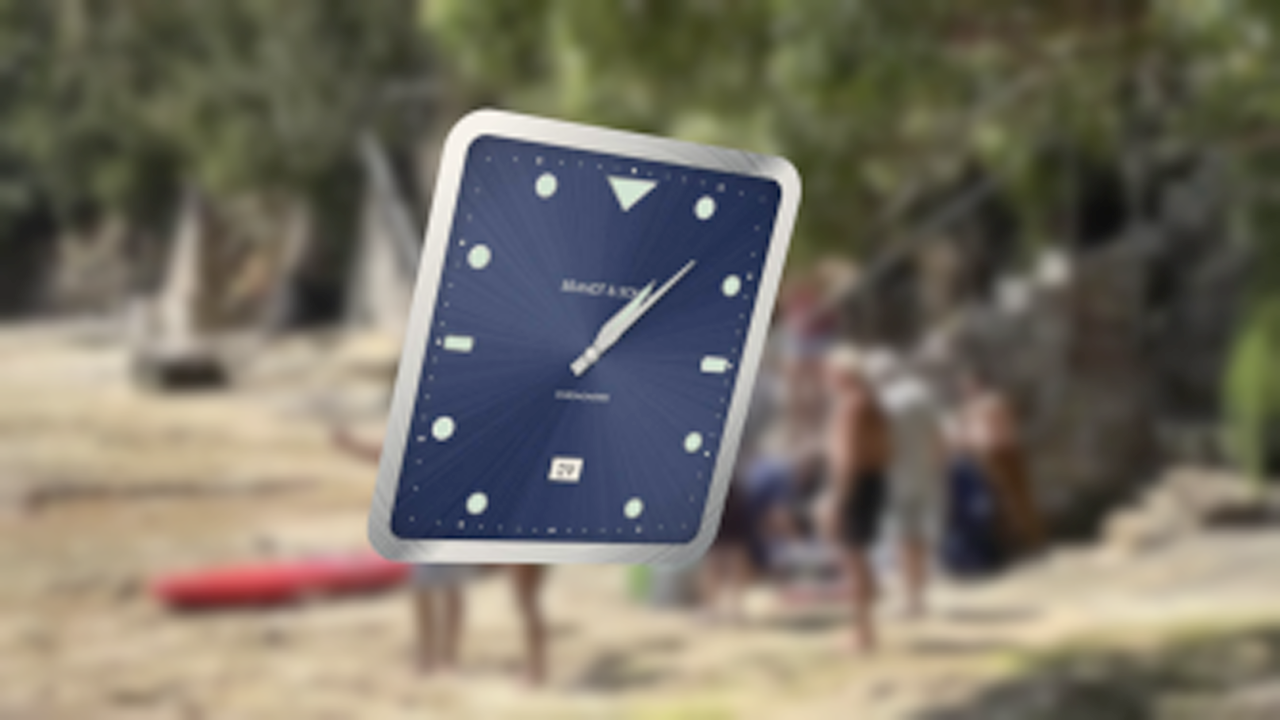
1.07
